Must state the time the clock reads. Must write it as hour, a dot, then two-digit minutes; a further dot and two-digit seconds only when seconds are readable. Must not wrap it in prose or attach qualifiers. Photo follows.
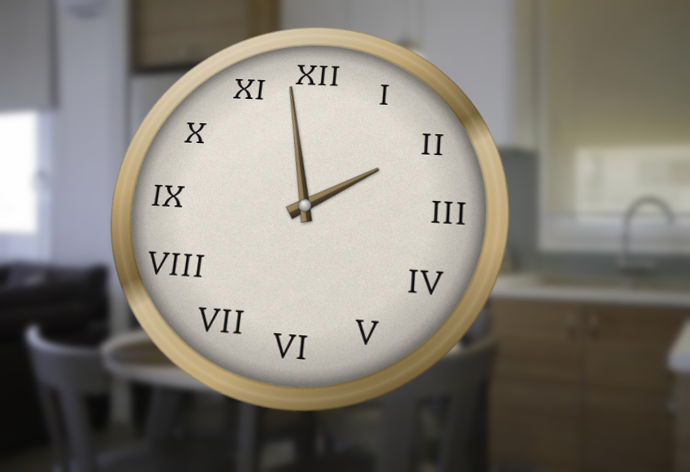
1.58
